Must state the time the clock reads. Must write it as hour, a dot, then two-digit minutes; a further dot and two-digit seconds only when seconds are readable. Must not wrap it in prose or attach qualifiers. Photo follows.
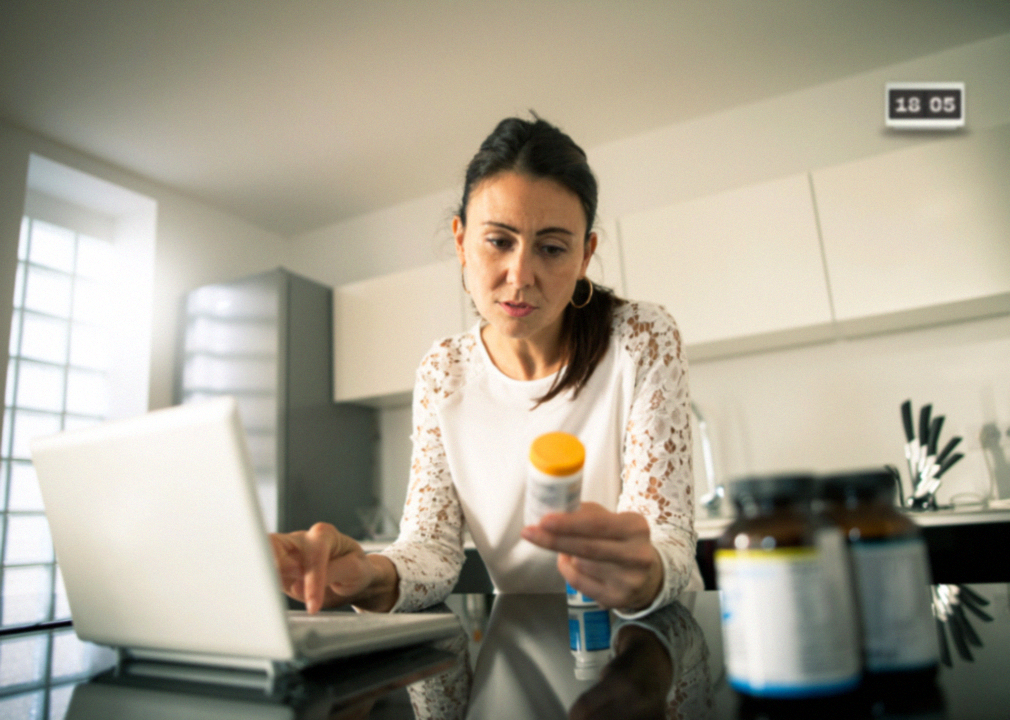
18.05
